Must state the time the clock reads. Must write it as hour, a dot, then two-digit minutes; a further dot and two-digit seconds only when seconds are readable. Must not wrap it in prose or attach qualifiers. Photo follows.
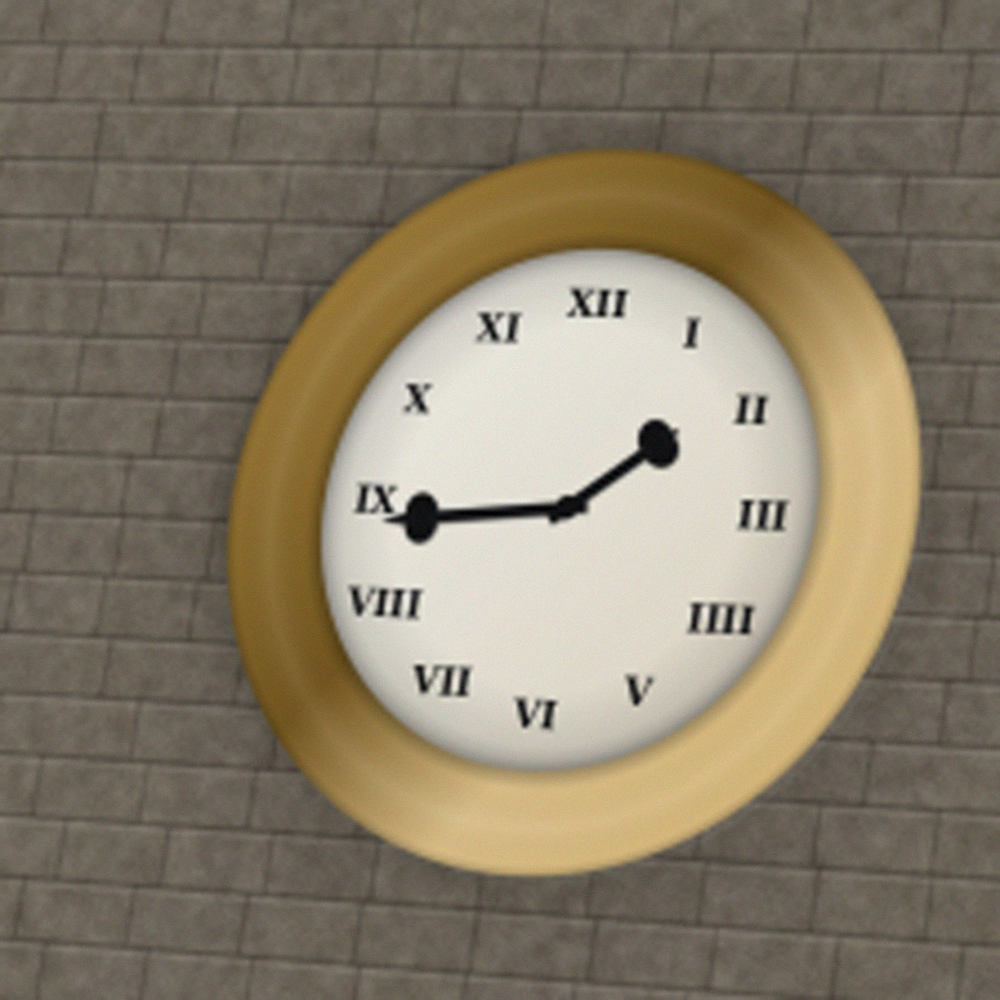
1.44
